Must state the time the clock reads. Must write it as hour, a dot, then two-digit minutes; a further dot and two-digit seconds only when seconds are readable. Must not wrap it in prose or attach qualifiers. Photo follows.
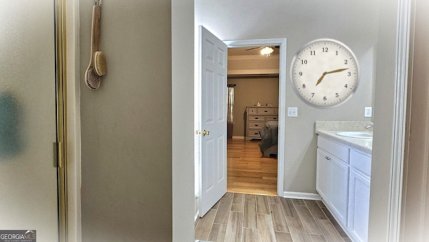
7.13
